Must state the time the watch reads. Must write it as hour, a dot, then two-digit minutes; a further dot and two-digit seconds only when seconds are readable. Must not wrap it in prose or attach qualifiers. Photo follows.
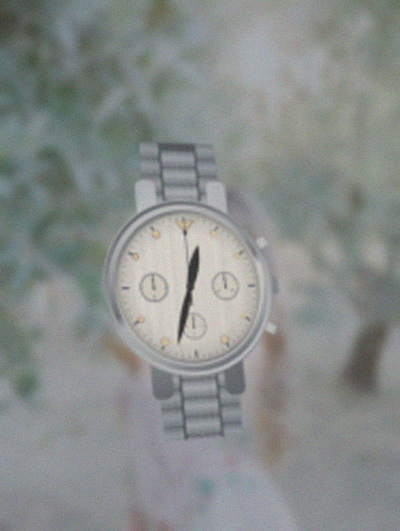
12.33
